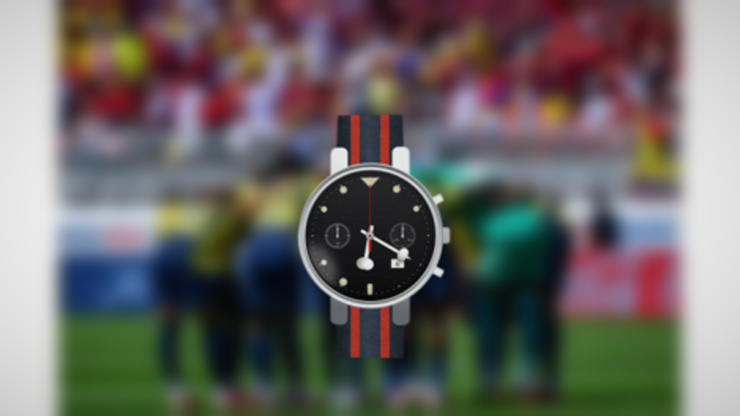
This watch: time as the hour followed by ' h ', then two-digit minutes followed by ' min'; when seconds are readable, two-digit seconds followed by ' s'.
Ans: 6 h 20 min
